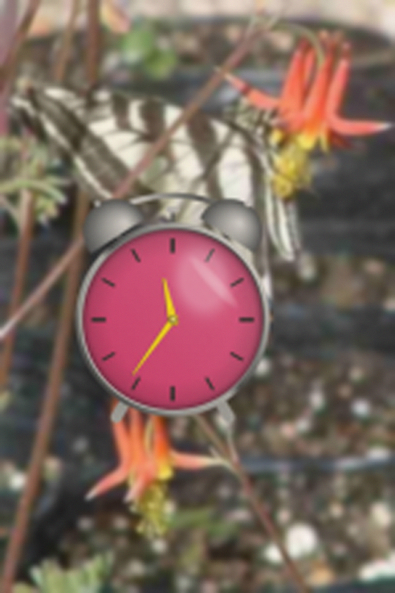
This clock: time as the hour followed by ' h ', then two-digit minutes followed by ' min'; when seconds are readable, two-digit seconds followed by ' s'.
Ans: 11 h 36 min
